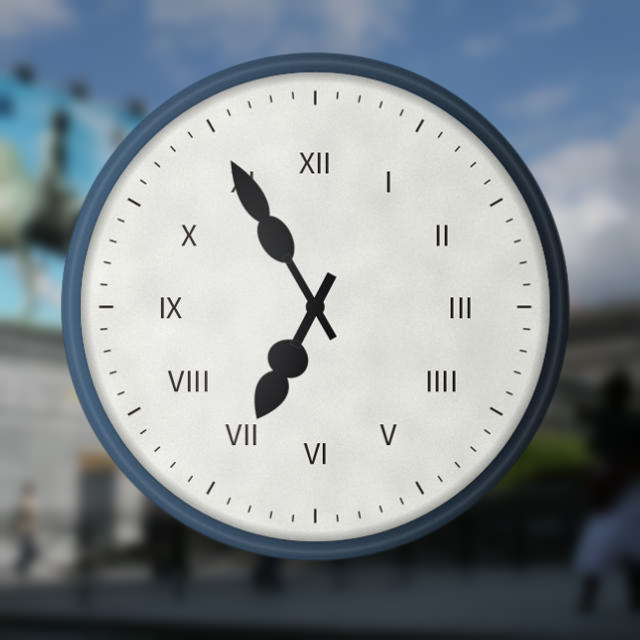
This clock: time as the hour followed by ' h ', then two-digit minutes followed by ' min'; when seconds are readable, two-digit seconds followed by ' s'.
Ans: 6 h 55 min
